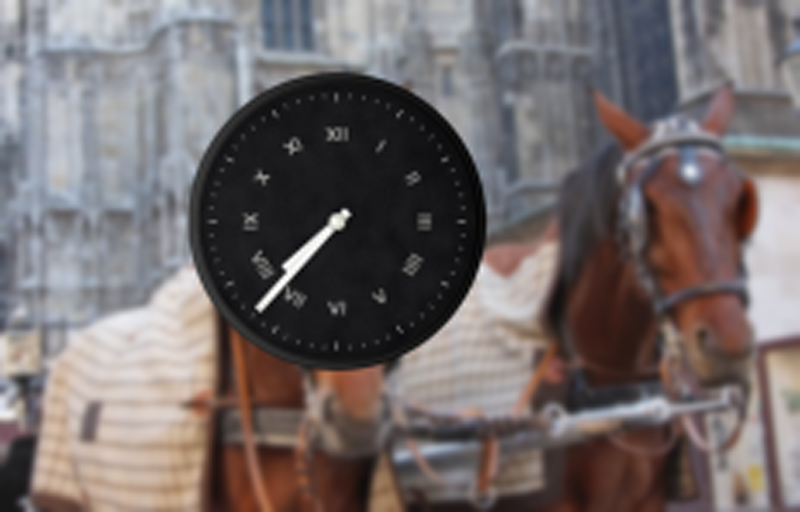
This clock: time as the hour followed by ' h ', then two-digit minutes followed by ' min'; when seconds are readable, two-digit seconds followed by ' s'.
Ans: 7 h 37 min
